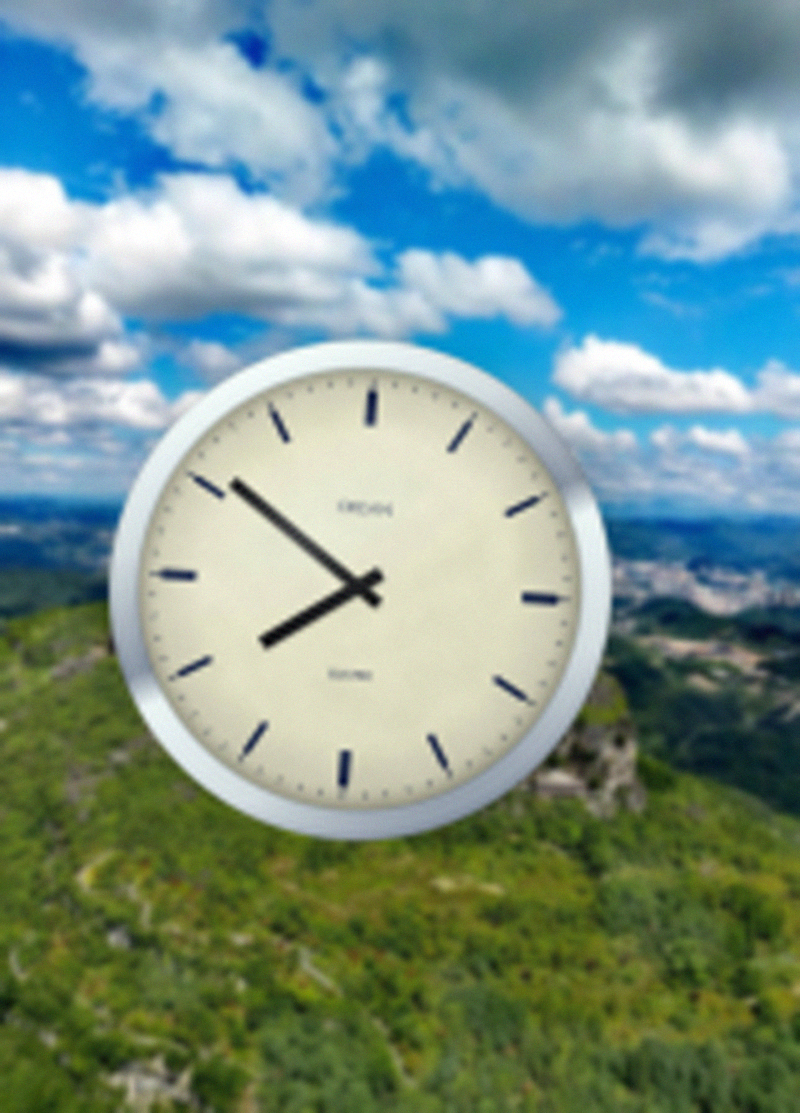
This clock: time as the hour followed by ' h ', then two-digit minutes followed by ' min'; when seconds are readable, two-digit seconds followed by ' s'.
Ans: 7 h 51 min
